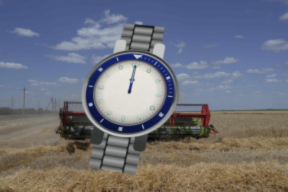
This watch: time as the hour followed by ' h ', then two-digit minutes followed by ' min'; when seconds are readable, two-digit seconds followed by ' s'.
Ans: 12 h 00 min
